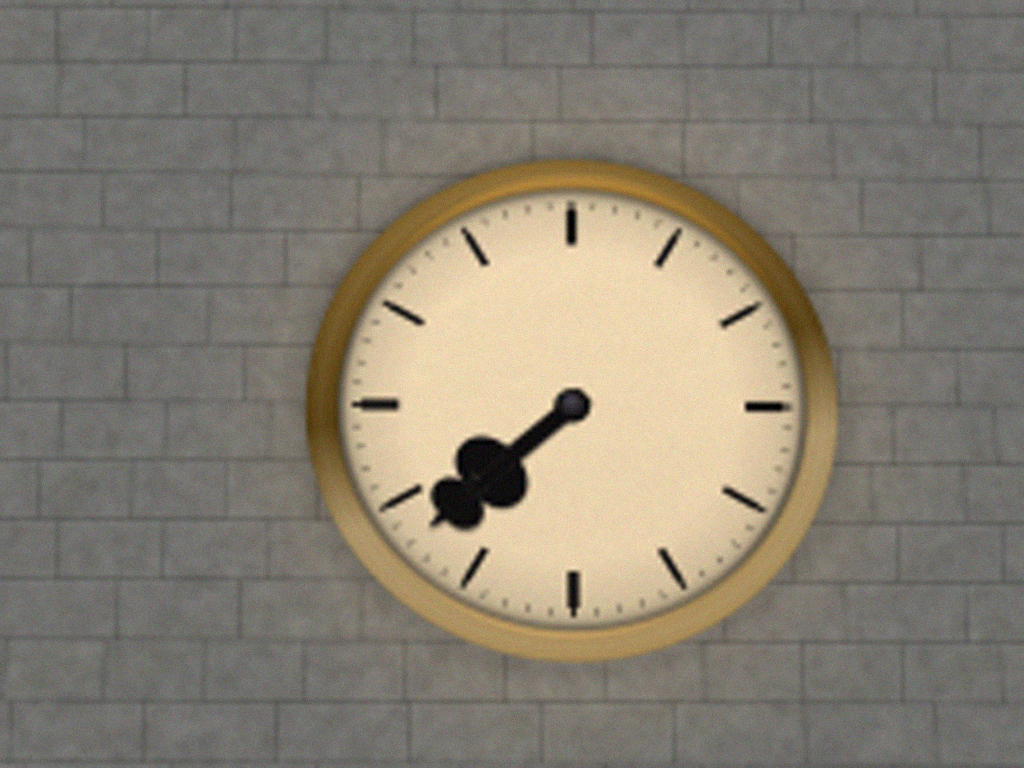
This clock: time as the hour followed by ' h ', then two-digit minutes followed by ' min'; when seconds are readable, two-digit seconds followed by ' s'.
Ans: 7 h 38 min
